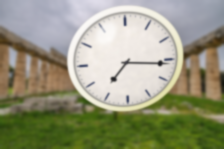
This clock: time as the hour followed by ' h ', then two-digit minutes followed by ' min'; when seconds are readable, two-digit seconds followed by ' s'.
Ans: 7 h 16 min
